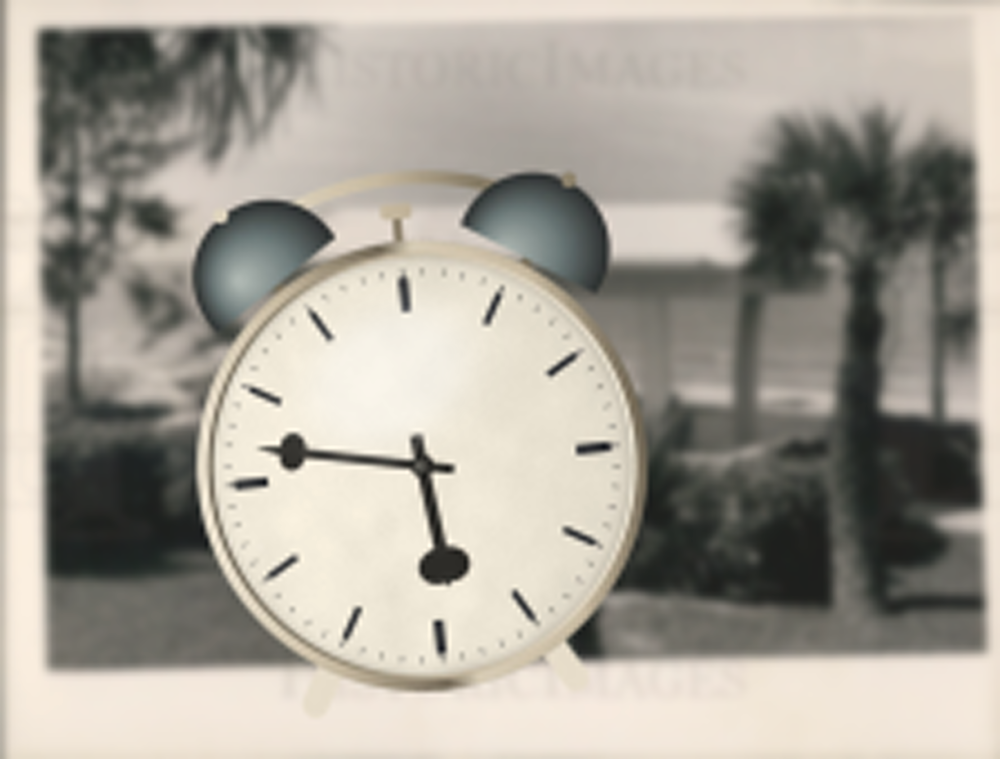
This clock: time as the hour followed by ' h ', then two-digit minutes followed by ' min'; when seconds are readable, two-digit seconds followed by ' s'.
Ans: 5 h 47 min
